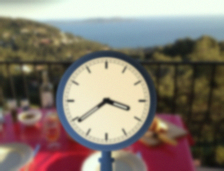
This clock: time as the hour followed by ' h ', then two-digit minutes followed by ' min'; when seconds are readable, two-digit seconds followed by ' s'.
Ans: 3 h 39 min
